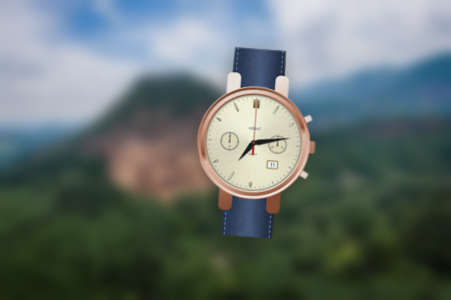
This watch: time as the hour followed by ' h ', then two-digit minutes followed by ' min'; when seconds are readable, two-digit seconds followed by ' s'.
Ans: 7 h 13 min
